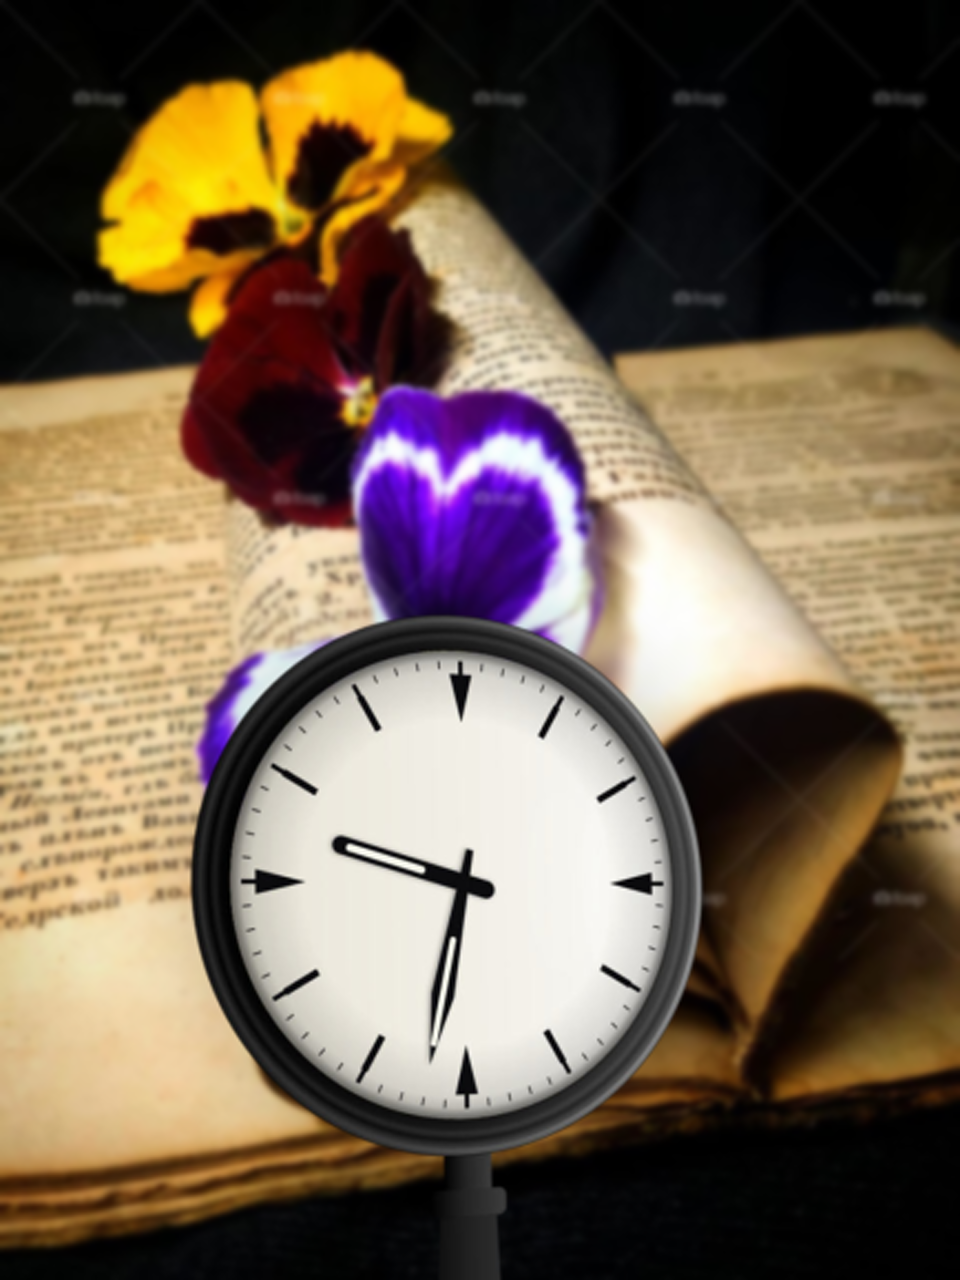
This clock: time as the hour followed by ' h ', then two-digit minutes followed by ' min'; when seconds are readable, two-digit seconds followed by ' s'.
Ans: 9 h 32 min
